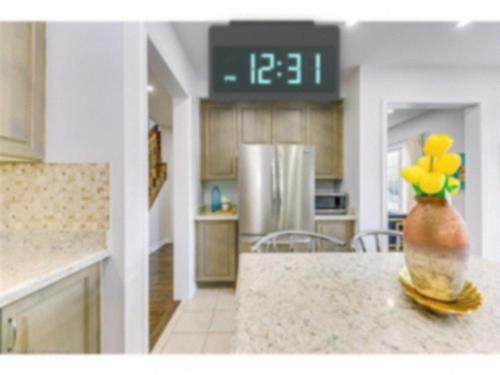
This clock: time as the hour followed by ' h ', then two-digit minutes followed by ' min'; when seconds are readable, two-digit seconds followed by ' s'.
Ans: 12 h 31 min
